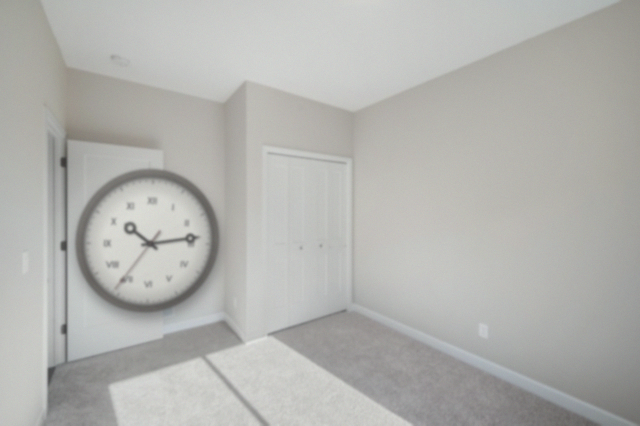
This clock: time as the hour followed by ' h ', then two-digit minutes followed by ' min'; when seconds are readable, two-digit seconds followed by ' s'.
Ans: 10 h 13 min 36 s
